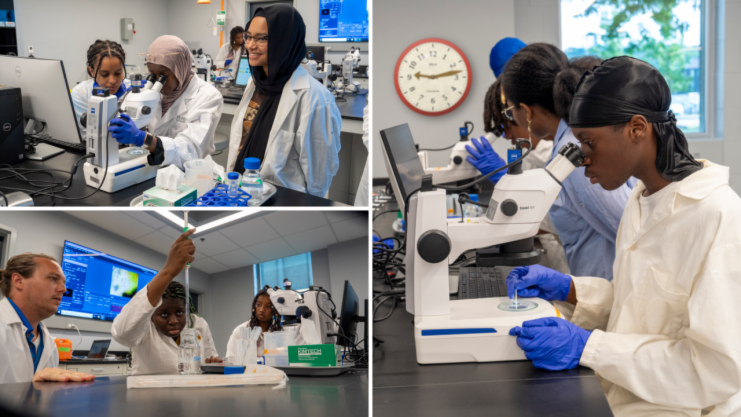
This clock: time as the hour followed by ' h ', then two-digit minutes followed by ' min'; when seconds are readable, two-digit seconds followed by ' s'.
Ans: 9 h 13 min
